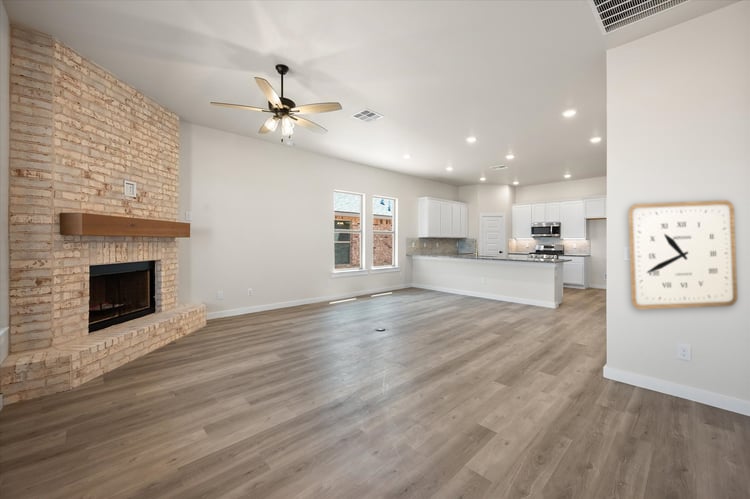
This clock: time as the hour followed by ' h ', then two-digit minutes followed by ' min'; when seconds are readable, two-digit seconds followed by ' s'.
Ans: 10 h 41 min
